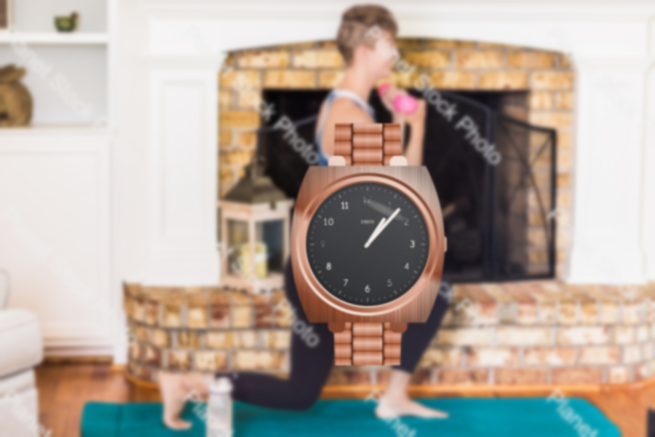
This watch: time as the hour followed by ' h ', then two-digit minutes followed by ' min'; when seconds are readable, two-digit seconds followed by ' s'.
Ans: 1 h 07 min
